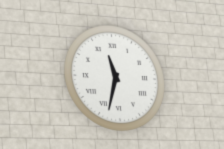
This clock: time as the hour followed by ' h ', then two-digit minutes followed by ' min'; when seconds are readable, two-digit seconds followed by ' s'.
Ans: 11 h 33 min
